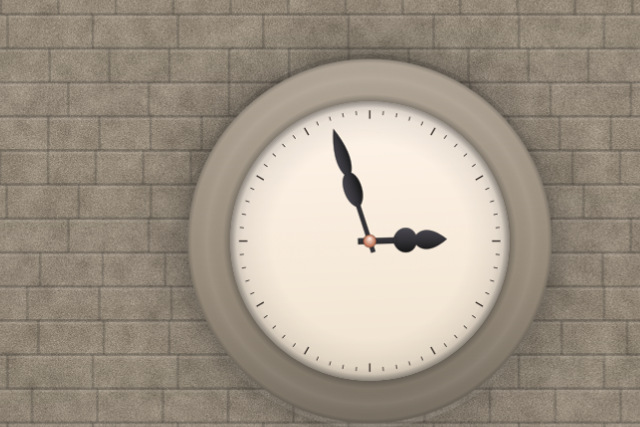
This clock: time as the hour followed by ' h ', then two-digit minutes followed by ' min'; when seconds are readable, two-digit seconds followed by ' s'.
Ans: 2 h 57 min
